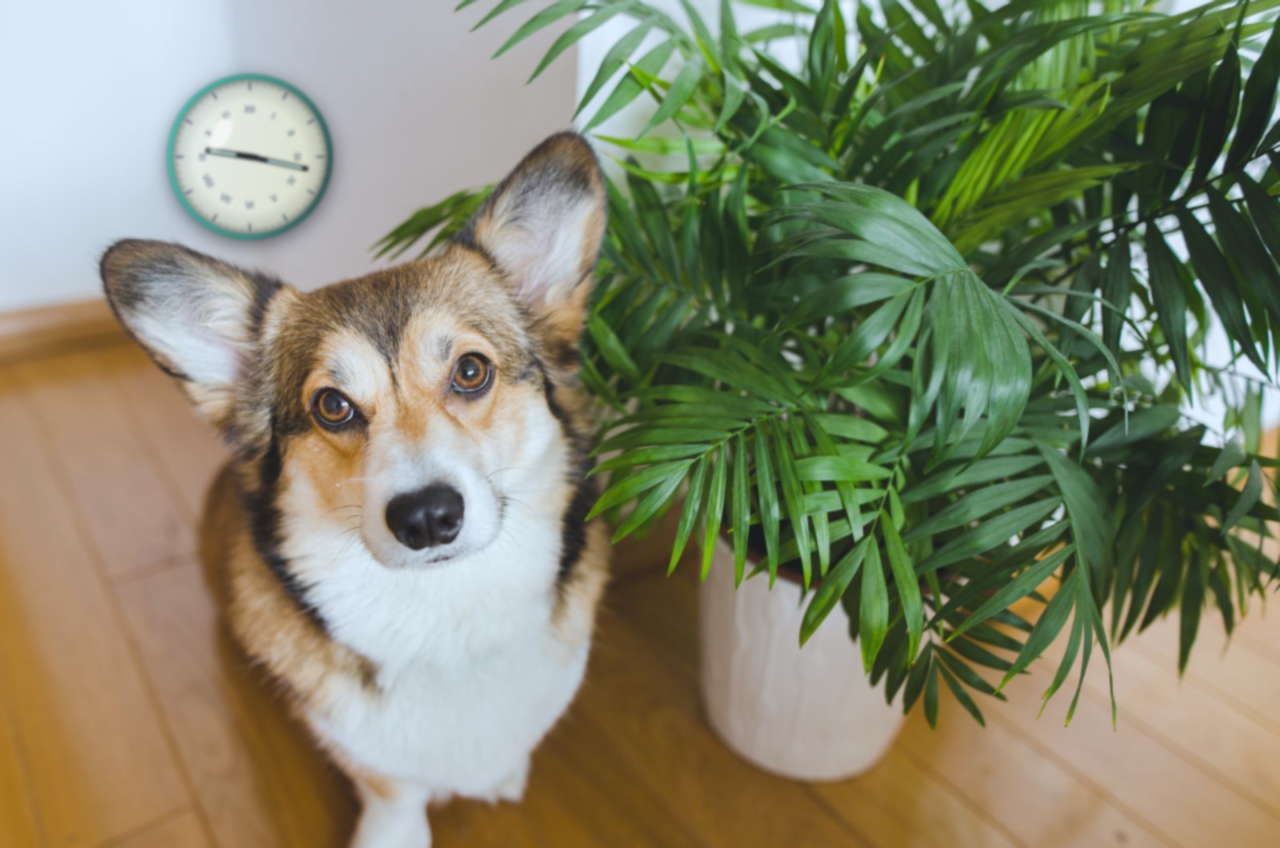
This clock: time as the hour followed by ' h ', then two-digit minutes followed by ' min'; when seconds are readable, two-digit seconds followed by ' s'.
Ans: 9 h 17 min
